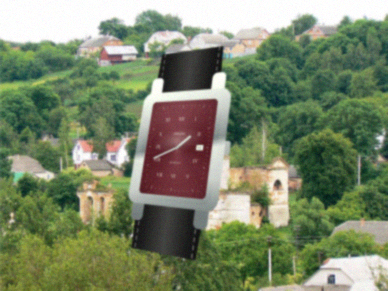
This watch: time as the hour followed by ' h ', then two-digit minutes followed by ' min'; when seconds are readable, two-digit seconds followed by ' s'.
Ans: 1 h 41 min
